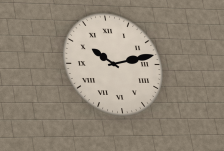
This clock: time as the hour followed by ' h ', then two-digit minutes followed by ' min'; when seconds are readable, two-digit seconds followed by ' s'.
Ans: 10 h 13 min
